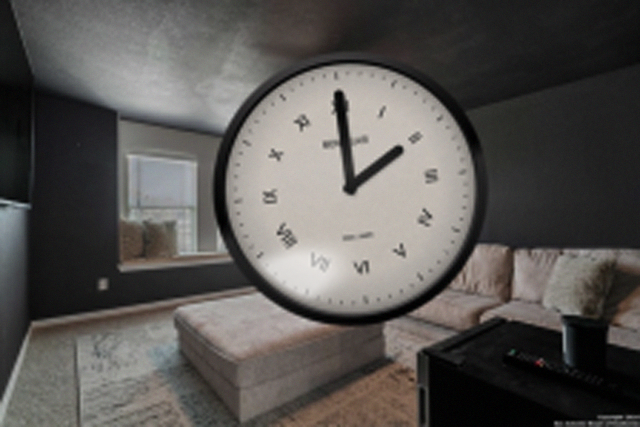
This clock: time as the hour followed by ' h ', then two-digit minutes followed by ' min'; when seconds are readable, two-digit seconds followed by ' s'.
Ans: 2 h 00 min
